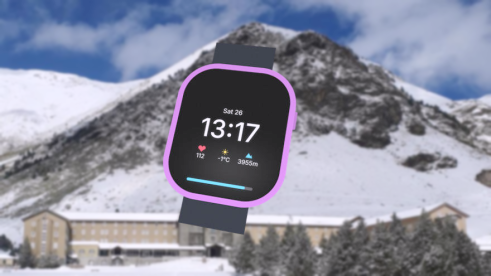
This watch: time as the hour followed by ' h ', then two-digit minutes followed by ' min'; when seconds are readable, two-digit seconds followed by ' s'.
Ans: 13 h 17 min
